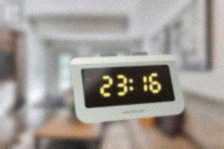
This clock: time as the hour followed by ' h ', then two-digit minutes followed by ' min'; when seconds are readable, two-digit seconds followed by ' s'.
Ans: 23 h 16 min
